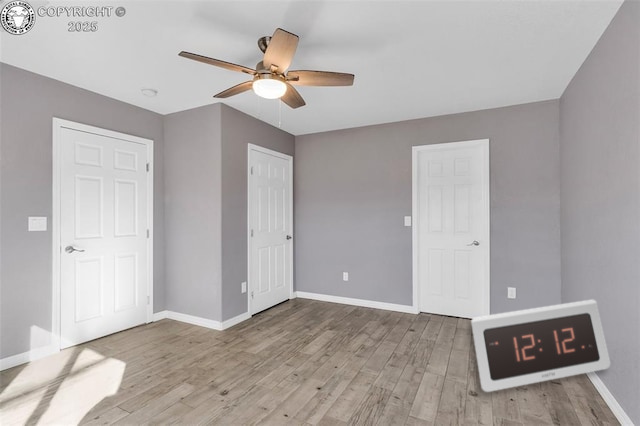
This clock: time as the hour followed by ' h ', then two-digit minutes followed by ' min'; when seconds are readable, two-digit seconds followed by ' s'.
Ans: 12 h 12 min
